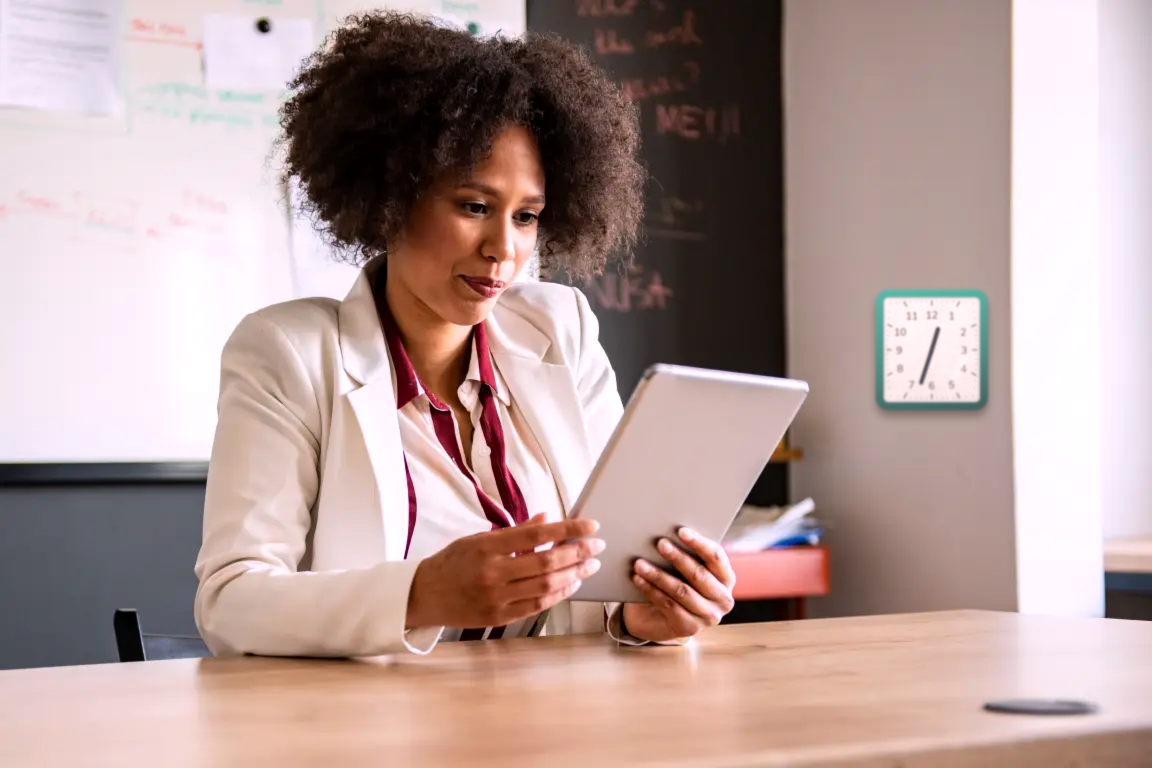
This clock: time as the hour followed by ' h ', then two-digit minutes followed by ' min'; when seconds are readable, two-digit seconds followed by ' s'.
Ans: 12 h 33 min
